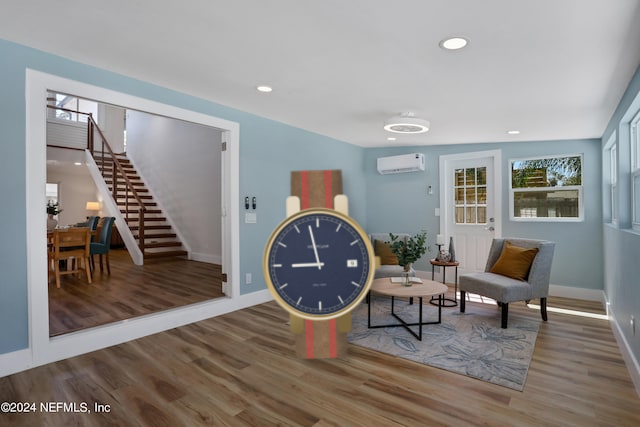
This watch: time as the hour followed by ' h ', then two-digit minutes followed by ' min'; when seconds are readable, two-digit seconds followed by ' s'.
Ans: 8 h 58 min
